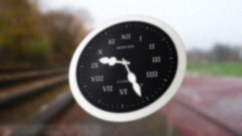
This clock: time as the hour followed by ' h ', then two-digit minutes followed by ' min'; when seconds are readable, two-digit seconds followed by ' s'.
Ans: 9 h 26 min
